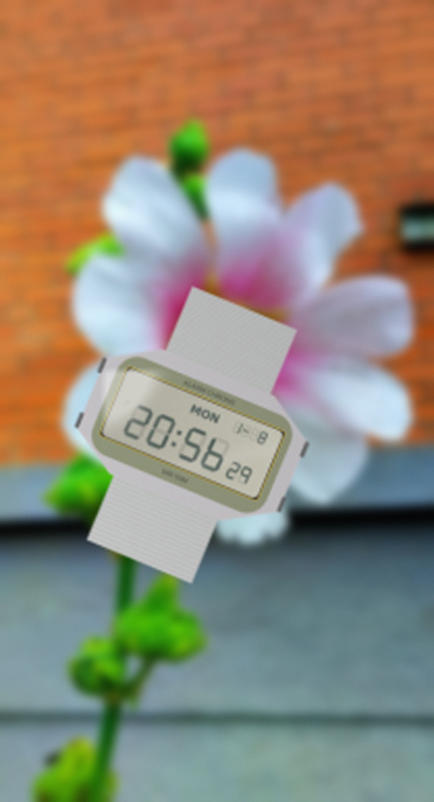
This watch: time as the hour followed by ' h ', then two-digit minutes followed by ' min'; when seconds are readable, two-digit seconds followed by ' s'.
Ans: 20 h 56 min 29 s
